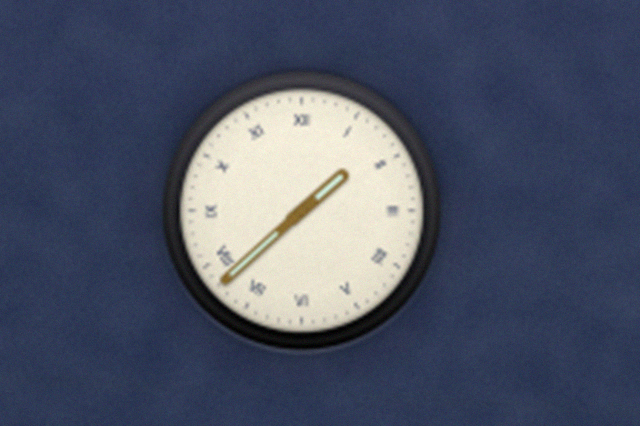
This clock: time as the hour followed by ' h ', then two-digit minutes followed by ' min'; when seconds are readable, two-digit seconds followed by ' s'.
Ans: 1 h 38 min
